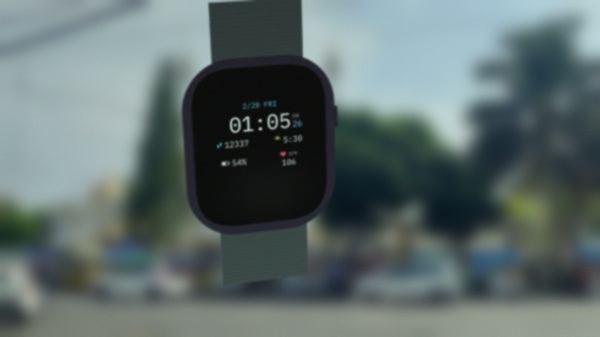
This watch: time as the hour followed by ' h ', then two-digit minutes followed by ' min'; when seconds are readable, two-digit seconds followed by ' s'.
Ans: 1 h 05 min
